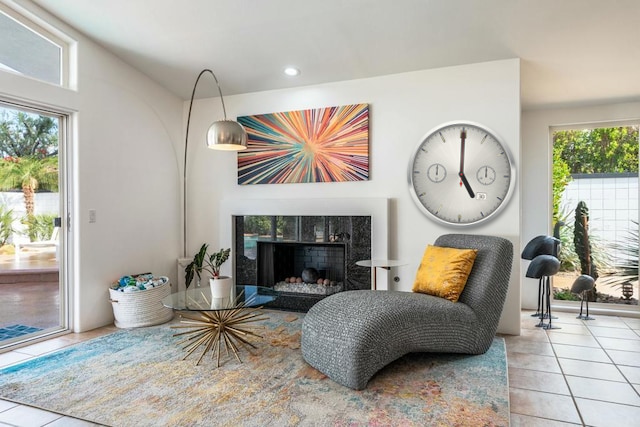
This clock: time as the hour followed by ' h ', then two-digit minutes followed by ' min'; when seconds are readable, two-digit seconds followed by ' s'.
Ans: 5 h 00 min
